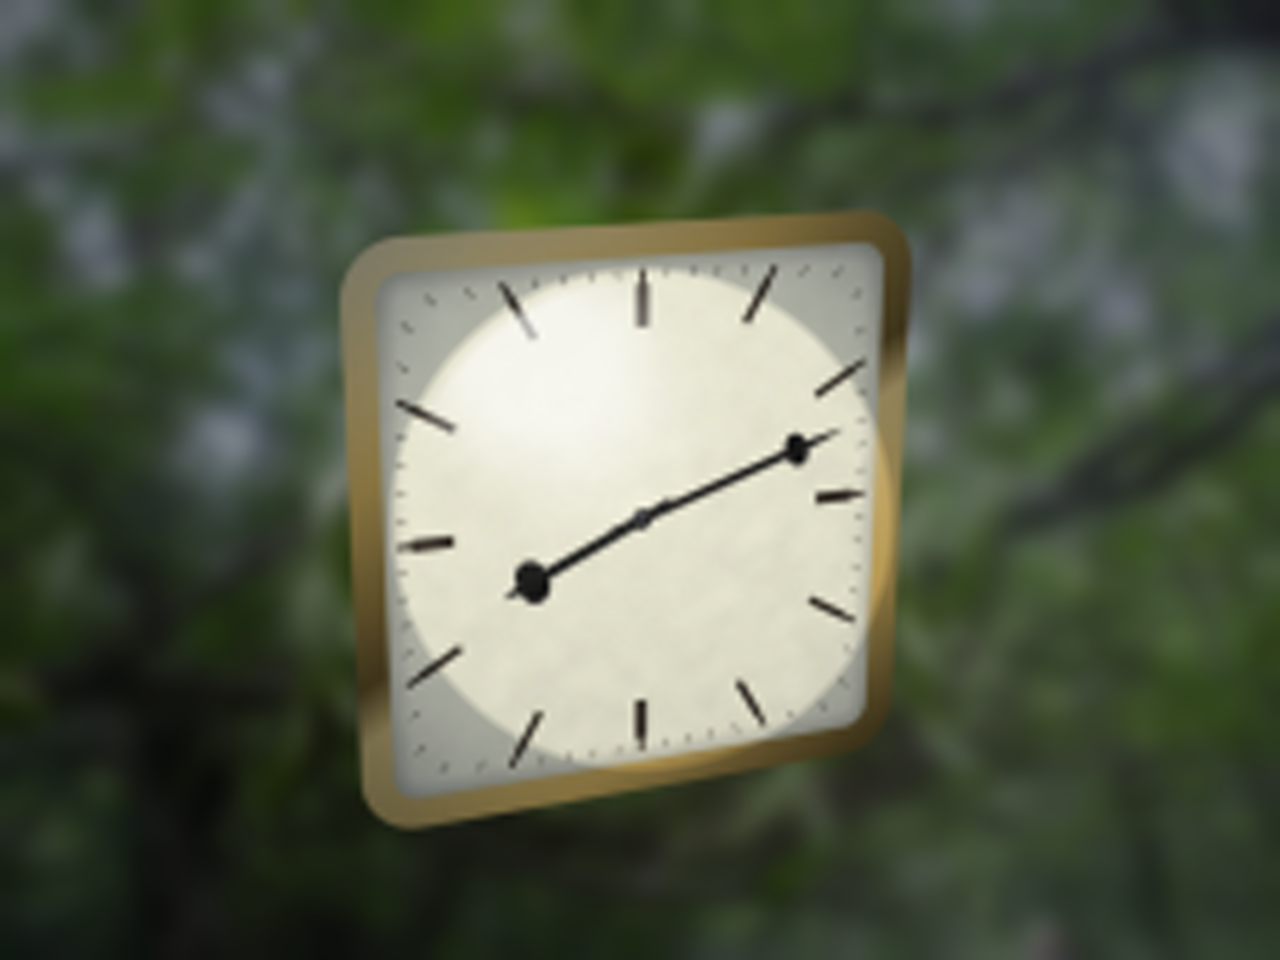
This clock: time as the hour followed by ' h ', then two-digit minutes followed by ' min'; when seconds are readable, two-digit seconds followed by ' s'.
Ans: 8 h 12 min
